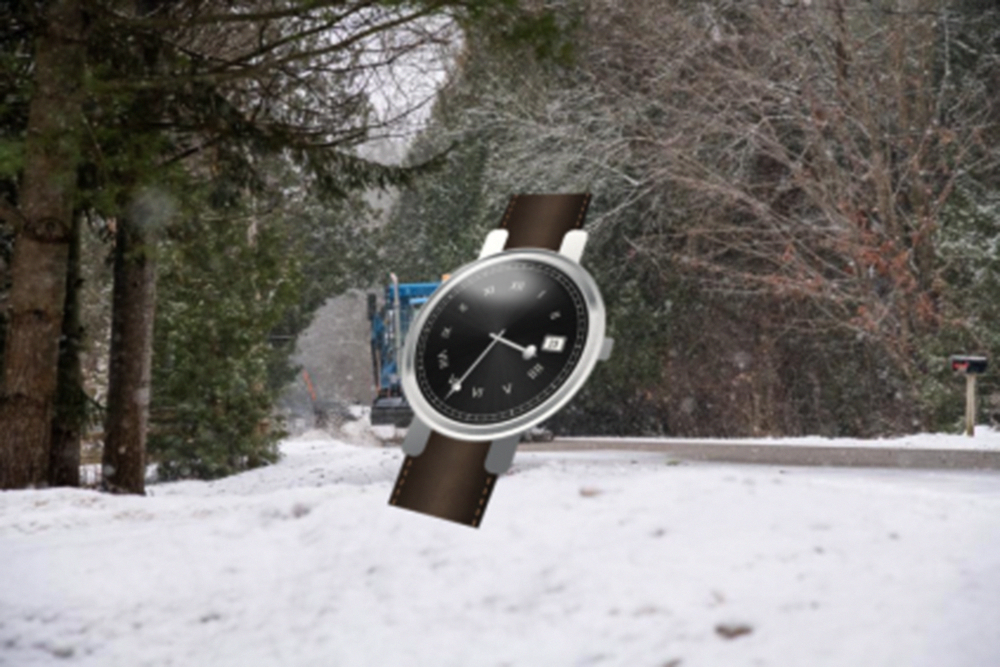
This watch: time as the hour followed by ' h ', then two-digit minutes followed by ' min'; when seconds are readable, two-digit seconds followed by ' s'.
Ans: 3 h 34 min
